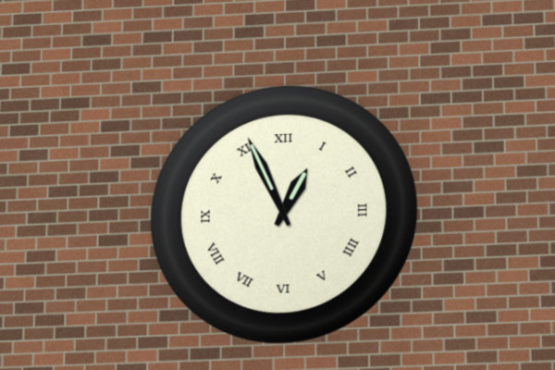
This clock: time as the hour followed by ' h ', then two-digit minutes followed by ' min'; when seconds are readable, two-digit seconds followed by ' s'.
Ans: 12 h 56 min
